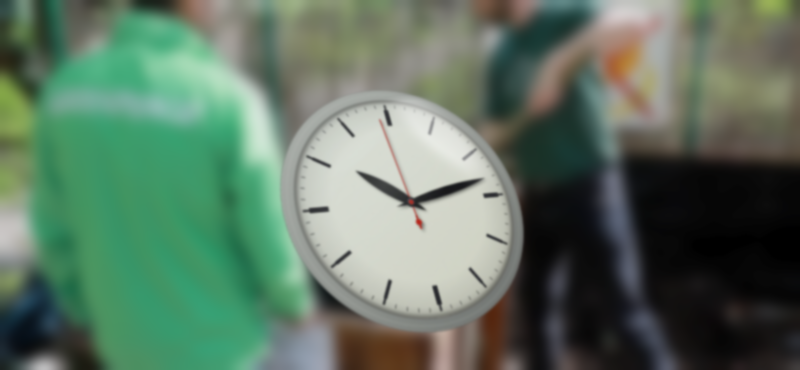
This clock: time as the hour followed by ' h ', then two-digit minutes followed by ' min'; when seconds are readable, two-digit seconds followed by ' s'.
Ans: 10 h 12 min 59 s
